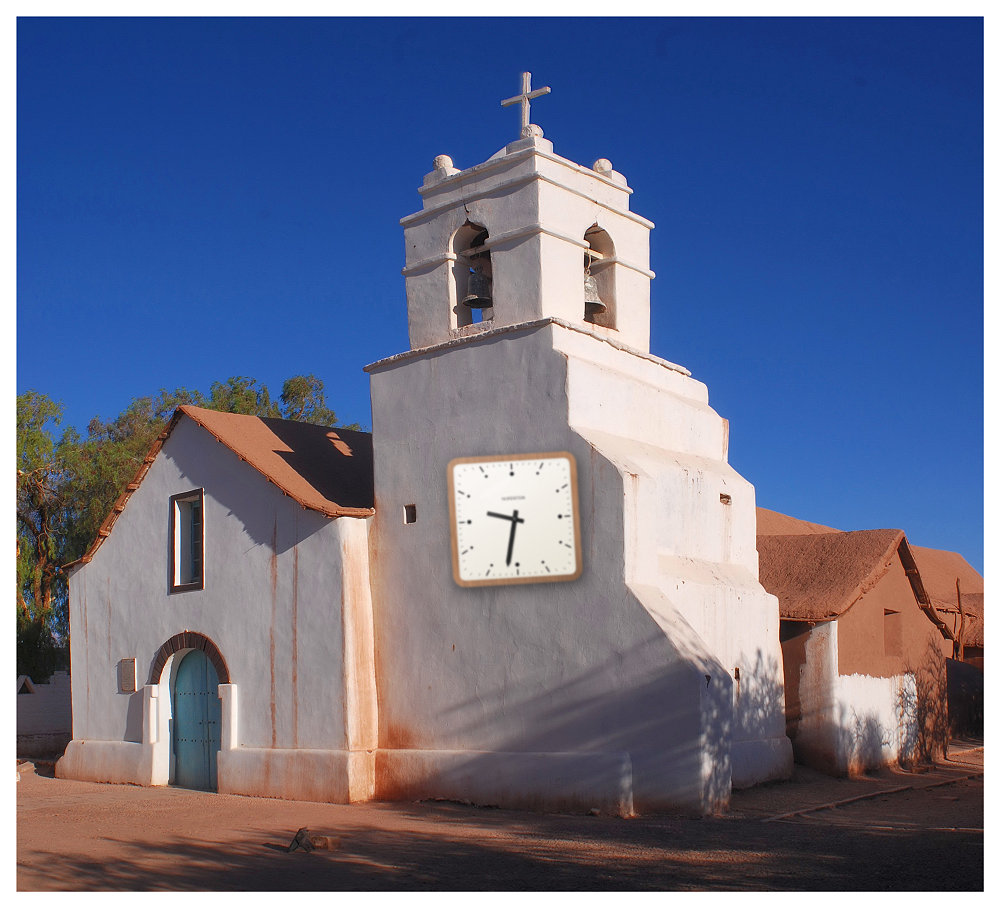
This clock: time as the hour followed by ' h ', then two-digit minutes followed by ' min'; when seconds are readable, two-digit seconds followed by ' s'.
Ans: 9 h 32 min
